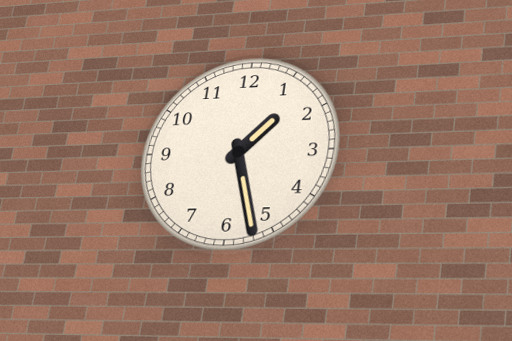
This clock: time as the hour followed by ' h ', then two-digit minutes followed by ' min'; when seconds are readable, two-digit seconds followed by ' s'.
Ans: 1 h 27 min
